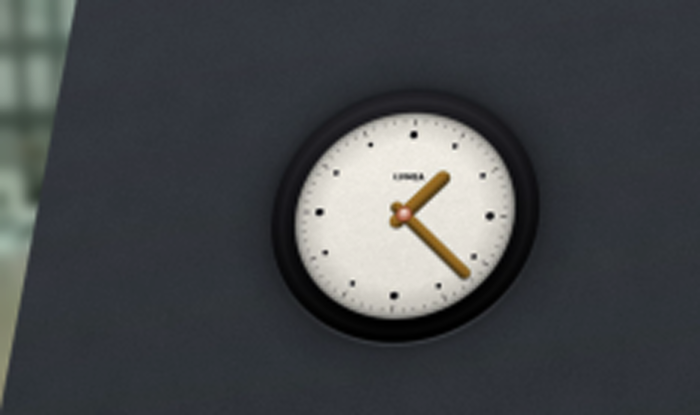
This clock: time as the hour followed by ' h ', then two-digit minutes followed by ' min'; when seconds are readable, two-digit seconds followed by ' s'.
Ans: 1 h 22 min
